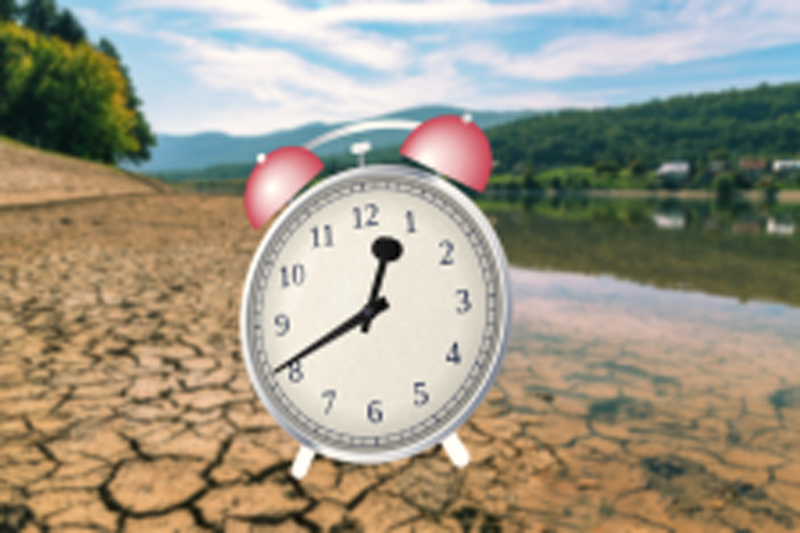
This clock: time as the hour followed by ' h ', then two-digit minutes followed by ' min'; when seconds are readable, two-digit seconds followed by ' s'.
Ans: 12 h 41 min
